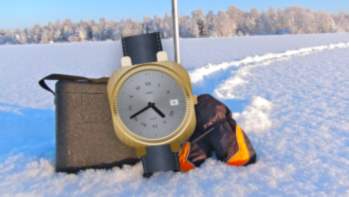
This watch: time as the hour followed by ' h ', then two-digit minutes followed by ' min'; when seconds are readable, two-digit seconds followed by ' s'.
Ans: 4 h 41 min
